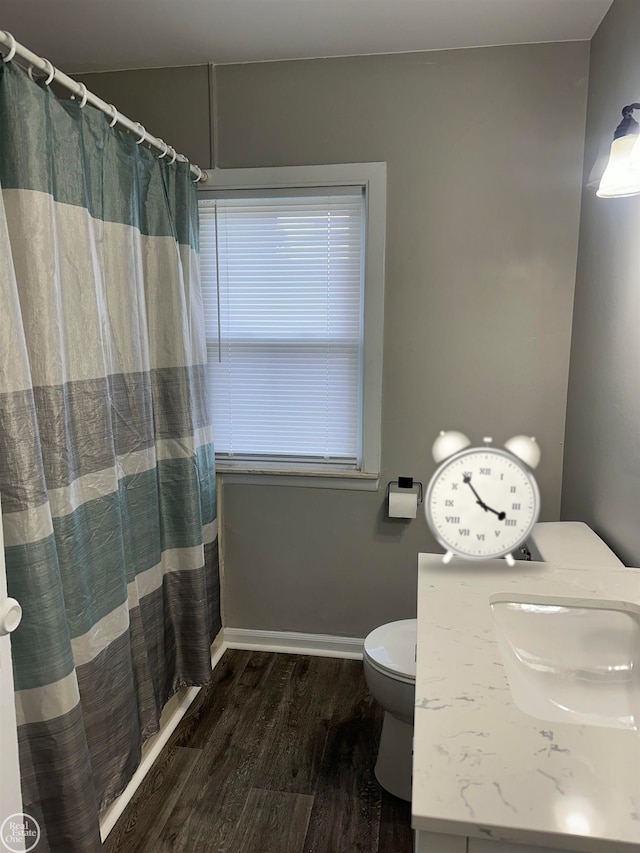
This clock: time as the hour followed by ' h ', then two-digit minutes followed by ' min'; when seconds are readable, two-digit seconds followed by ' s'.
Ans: 3 h 54 min
